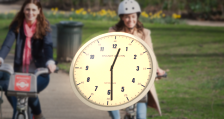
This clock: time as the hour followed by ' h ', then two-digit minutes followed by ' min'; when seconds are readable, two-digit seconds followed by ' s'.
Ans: 12 h 29 min
